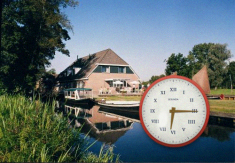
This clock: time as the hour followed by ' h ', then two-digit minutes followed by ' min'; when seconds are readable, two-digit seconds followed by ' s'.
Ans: 6 h 15 min
